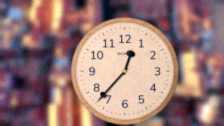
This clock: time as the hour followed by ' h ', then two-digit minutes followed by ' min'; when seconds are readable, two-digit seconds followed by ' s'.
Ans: 12 h 37 min
